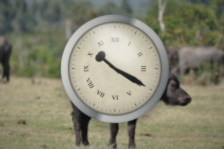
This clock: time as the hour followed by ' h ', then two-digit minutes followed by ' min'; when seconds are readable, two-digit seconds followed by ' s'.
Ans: 10 h 20 min
